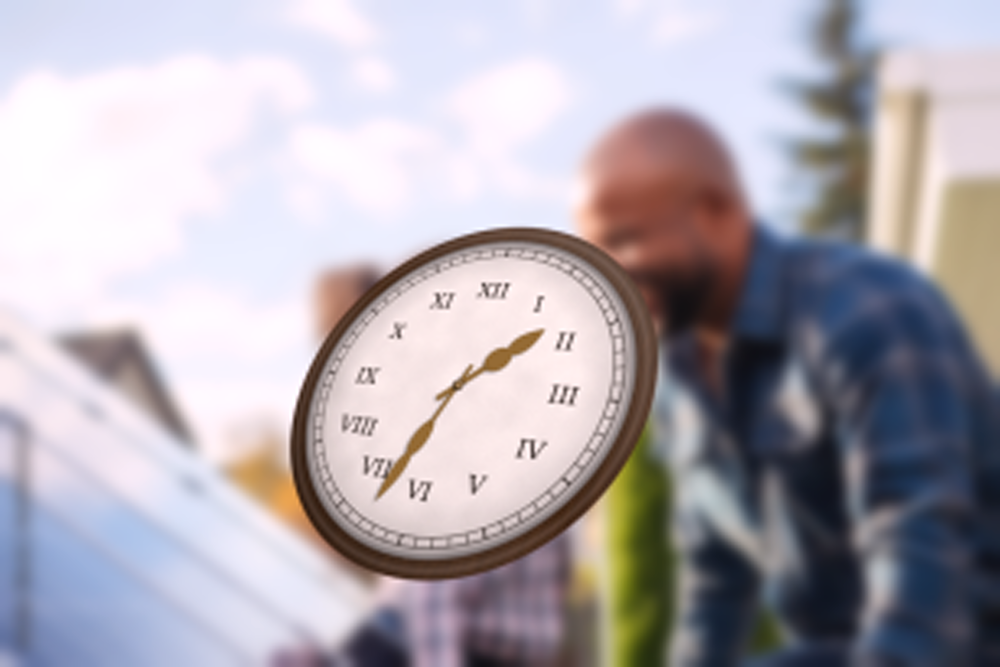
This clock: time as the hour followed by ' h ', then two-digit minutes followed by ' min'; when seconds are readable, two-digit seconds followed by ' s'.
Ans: 1 h 33 min
